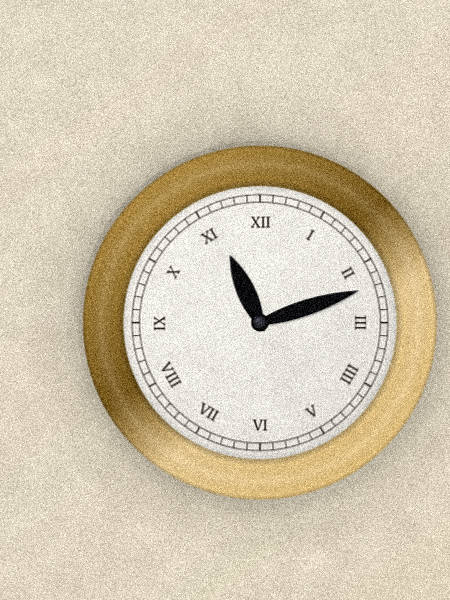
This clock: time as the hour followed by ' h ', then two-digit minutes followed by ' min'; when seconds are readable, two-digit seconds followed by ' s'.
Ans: 11 h 12 min
